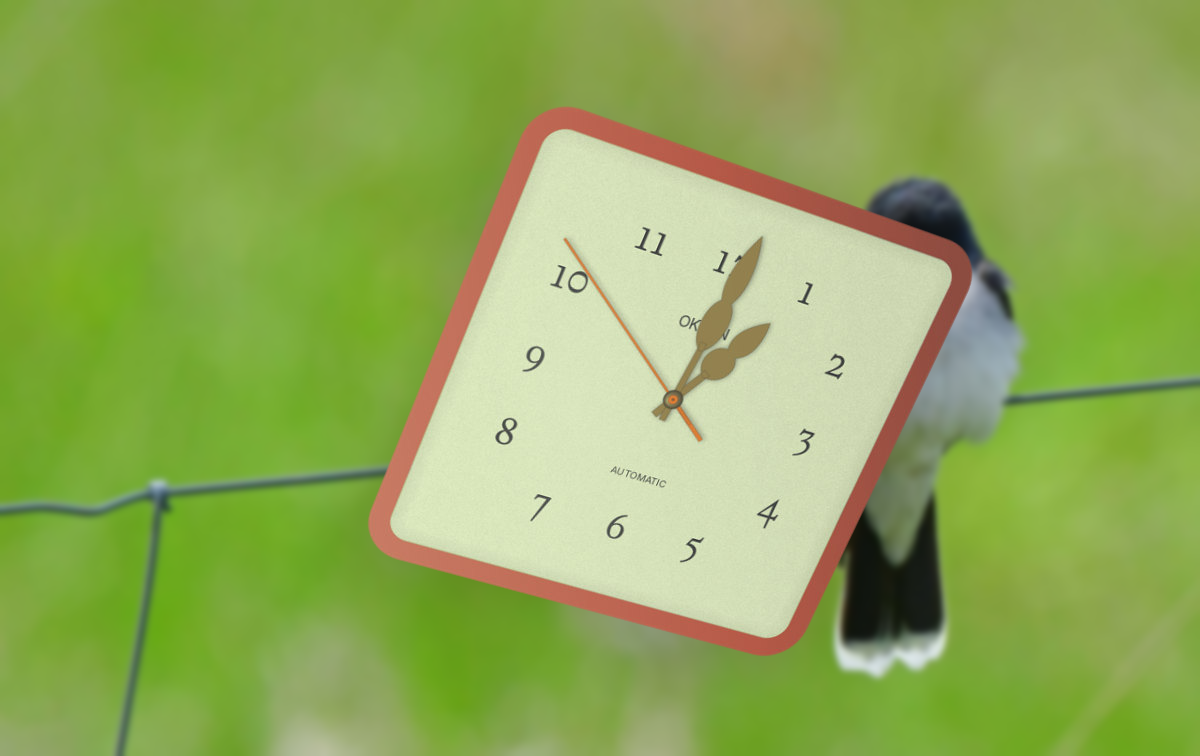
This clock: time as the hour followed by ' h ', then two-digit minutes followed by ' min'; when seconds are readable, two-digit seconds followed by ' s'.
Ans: 1 h 00 min 51 s
